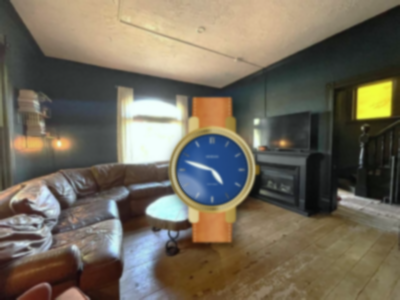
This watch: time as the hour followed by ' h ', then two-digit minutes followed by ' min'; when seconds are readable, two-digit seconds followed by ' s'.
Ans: 4 h 48 min
